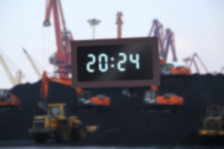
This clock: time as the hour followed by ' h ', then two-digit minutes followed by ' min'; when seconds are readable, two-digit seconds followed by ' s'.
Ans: 20 h 24 min
